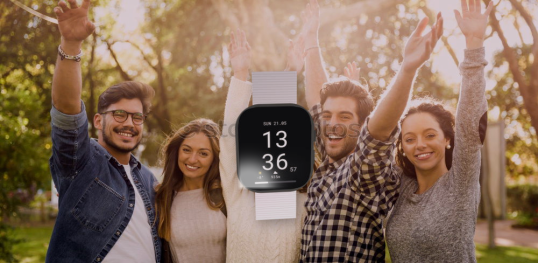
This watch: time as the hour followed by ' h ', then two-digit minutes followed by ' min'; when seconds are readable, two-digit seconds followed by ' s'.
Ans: 13 h 36 min
